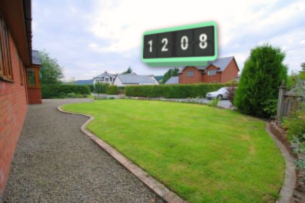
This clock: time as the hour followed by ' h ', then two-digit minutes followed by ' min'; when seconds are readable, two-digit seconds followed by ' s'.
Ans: 12 h 08 min
